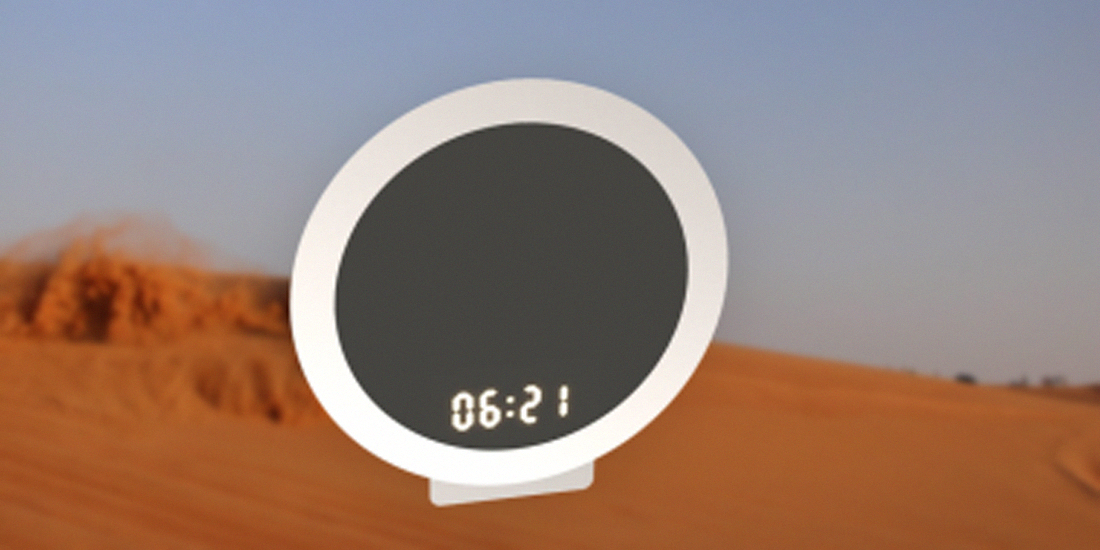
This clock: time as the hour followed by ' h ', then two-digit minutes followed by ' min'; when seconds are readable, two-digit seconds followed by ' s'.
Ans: 6 h 21 min
